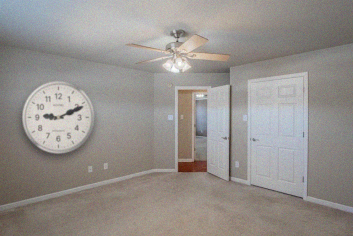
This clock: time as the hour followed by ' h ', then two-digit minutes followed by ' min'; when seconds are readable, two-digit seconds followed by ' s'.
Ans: 9 h 11 min
